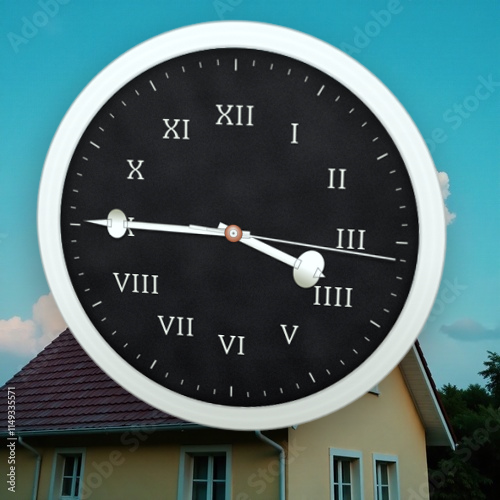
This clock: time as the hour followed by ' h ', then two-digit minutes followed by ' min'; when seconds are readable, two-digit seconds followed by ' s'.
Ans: 3 h 45 min 16 s
